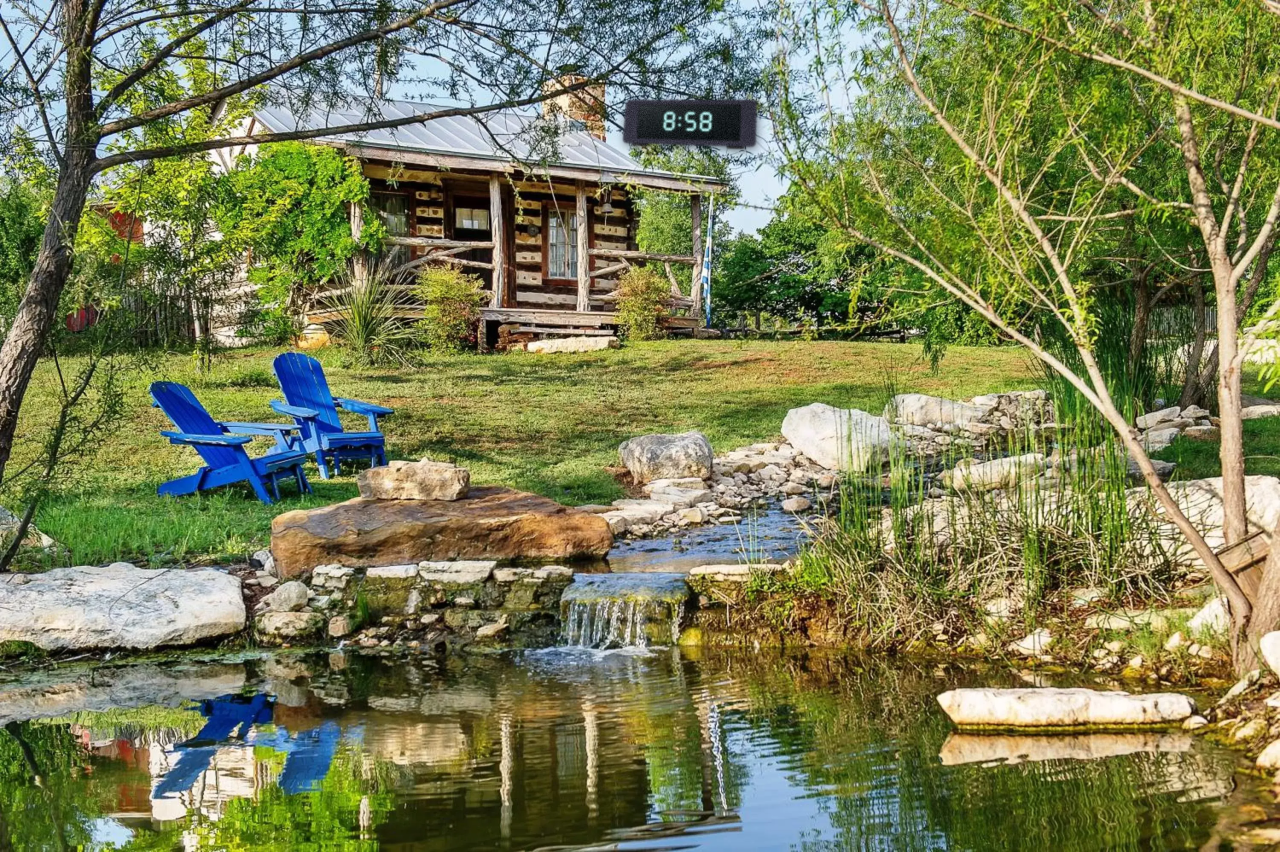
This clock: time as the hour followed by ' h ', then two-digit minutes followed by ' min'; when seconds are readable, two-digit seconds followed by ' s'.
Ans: 8 h 58 min
